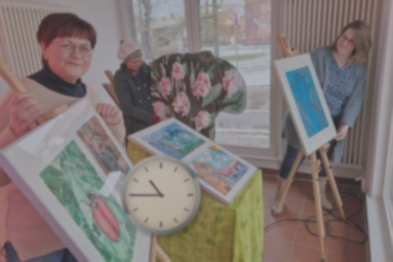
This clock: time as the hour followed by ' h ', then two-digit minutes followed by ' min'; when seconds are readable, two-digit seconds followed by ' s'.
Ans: 10 h 45 min
